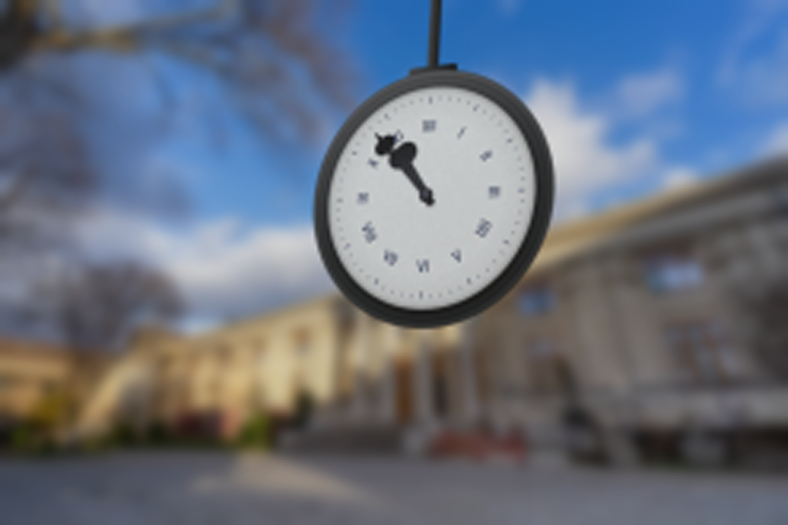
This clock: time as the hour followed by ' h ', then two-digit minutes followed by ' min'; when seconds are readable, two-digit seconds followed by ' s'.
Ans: 10 h 53 min
